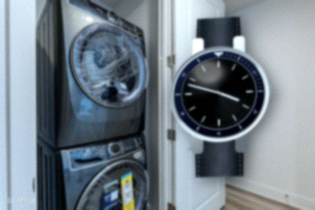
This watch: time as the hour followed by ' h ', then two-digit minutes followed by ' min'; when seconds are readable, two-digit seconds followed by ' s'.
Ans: 3 h 48 min
